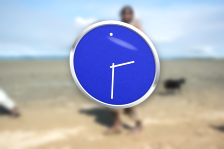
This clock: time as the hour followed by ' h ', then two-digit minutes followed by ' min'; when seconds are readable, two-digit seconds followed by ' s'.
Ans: 2 h 31 min
